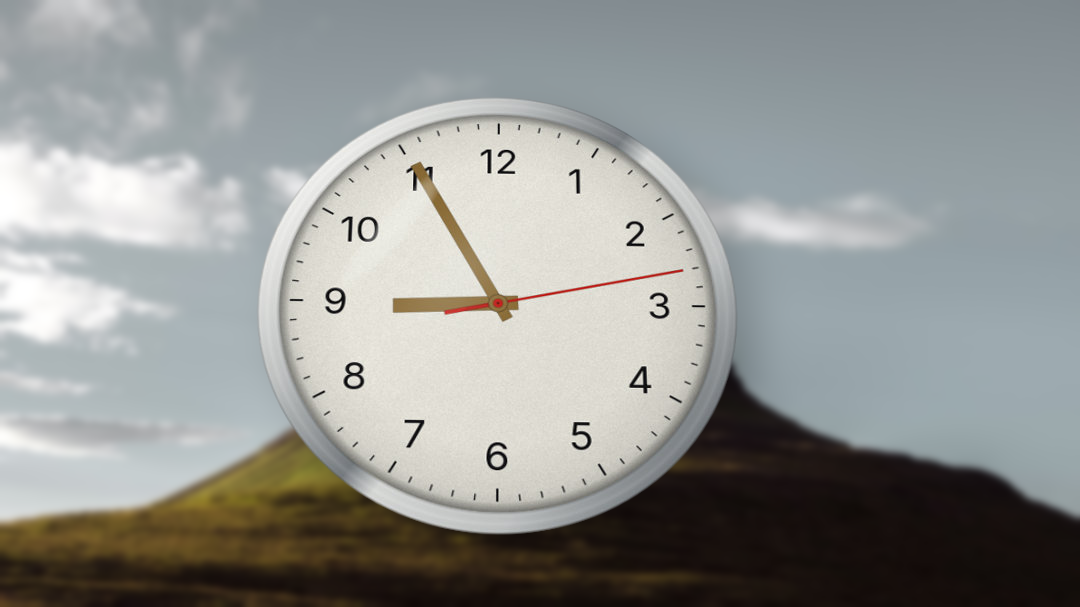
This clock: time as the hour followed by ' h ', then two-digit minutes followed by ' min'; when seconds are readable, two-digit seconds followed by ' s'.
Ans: 8 h 55 min 13 s
